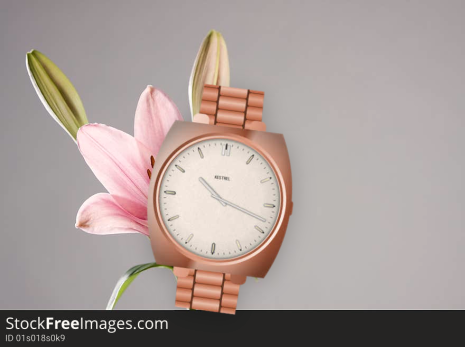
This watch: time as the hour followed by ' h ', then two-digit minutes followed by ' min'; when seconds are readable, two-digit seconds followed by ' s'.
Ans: 10 h 18 min
